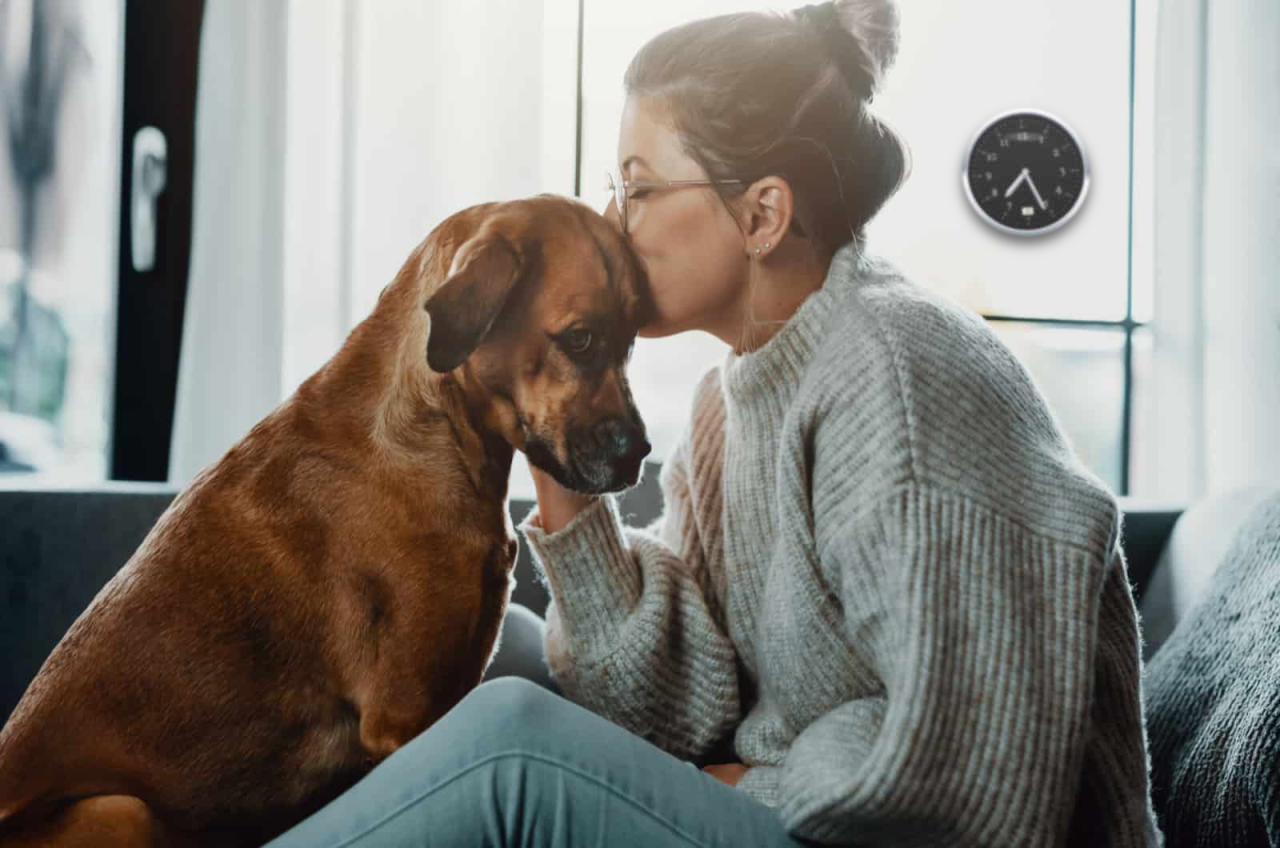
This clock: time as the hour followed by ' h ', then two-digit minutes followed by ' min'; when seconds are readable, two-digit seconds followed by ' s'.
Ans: 7 h 26 min
